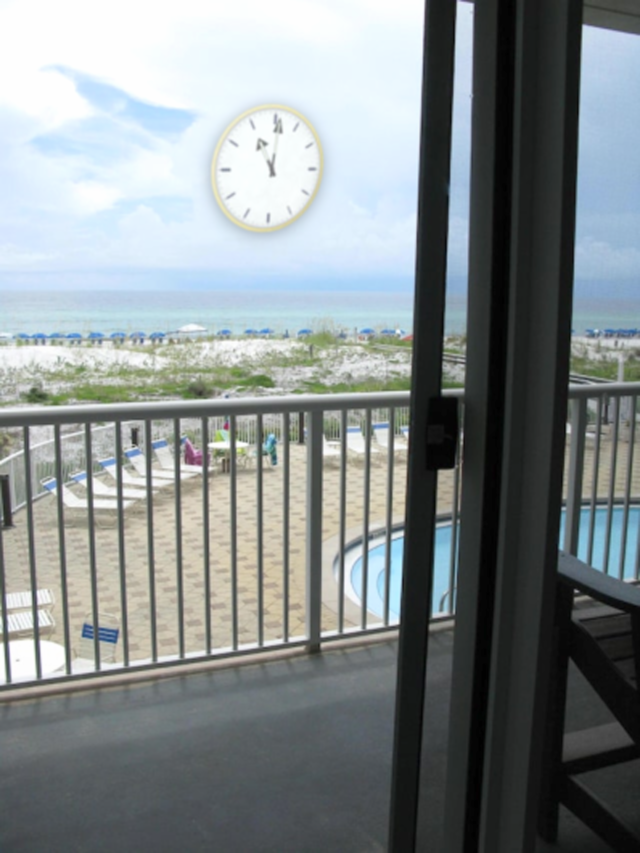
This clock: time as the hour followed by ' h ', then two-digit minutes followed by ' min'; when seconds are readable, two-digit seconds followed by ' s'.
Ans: 11 h 01 min
